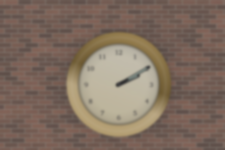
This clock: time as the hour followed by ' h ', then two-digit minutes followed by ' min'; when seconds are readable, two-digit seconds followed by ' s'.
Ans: 2 h 10 min
